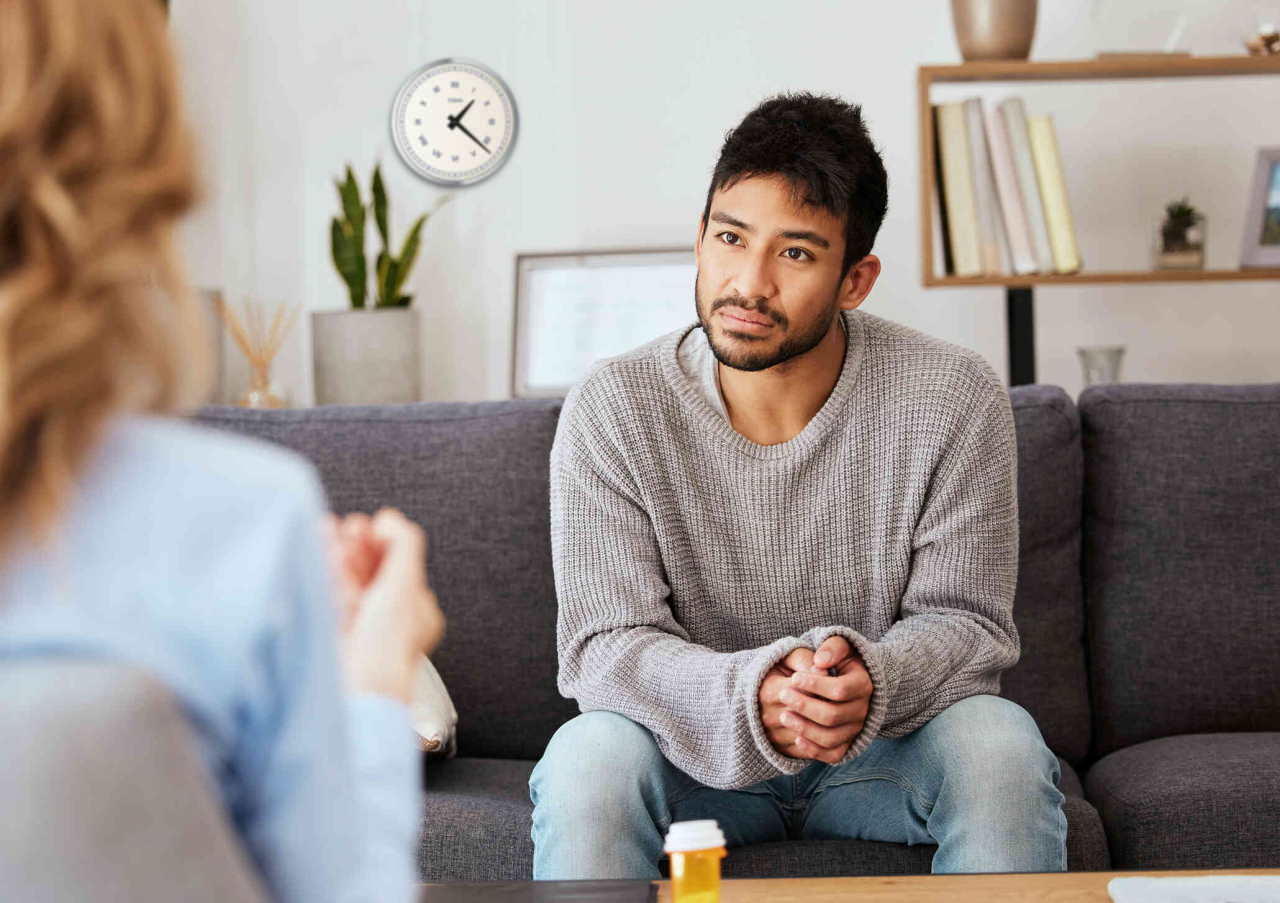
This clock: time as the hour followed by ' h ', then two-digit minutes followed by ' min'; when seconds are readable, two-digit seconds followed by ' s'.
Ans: 1 h 22 min
